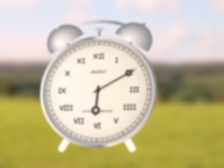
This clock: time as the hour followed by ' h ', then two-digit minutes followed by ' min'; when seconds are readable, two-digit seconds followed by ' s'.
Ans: 6 h 10 min
